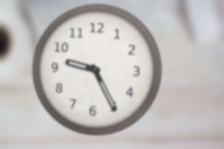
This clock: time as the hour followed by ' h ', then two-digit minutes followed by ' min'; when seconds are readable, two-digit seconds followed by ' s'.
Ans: 9 h 25 min
